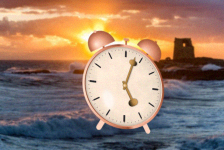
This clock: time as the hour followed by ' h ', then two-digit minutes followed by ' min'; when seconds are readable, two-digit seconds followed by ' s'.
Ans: 5 h 03 min
